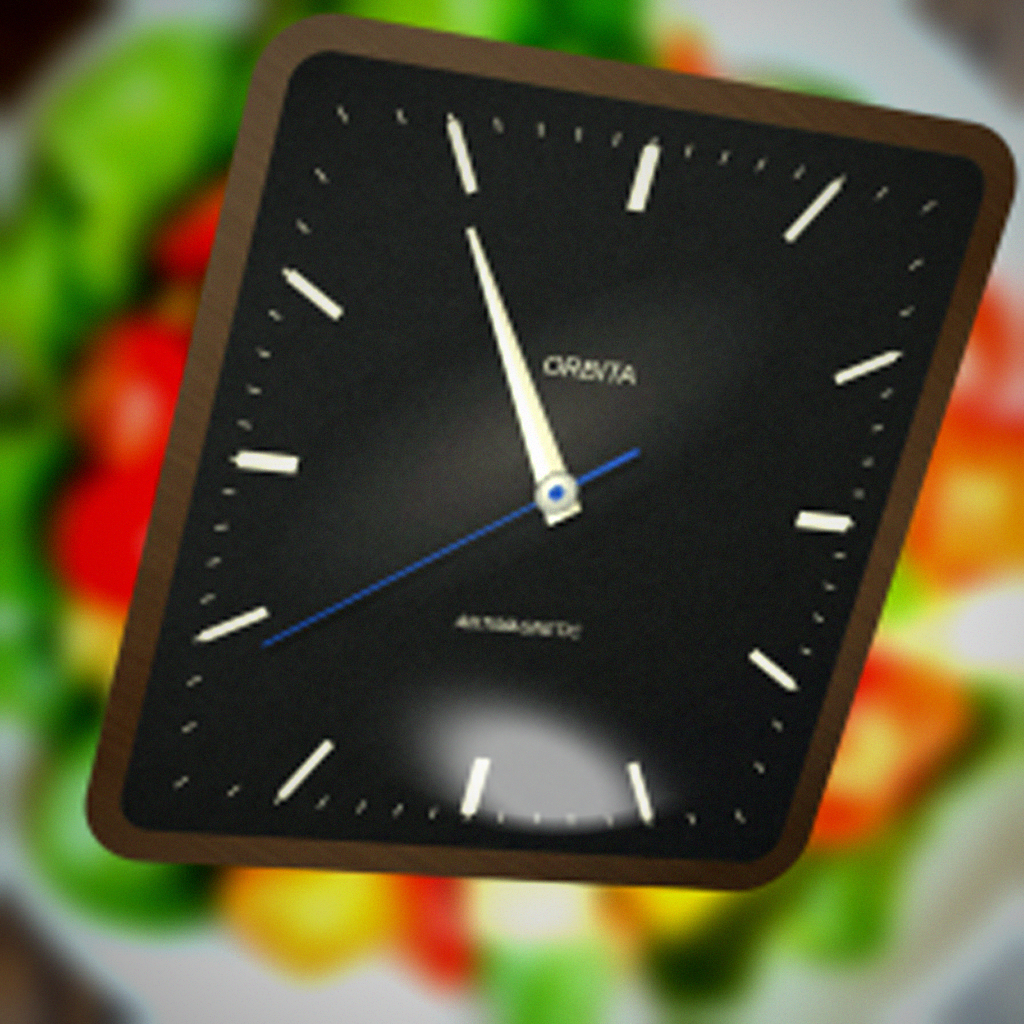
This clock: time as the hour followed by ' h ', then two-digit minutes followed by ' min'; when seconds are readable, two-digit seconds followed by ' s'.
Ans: 10 h 54 min 39 s
